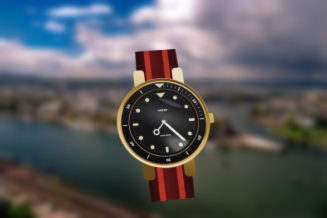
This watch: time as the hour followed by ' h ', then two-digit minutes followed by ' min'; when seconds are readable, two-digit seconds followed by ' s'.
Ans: 7 h 23 min
